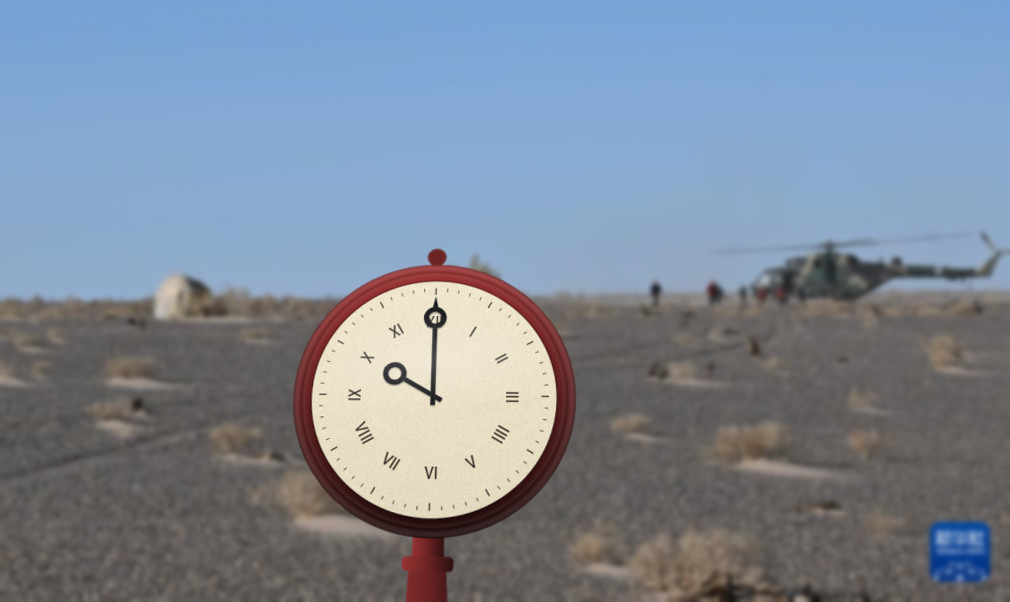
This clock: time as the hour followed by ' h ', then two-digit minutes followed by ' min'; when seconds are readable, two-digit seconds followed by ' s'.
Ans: 10 h 00 min
